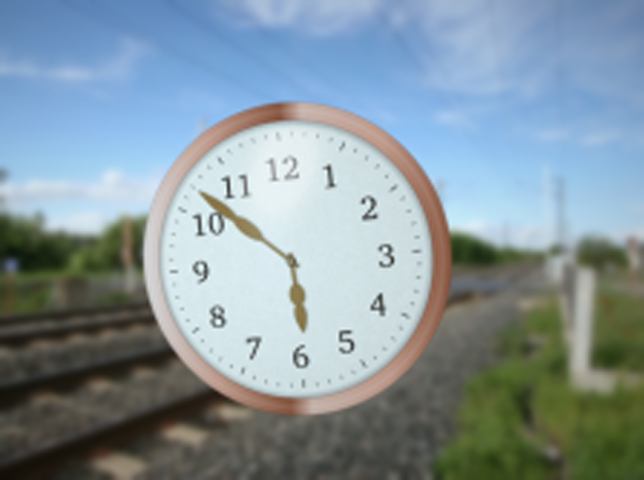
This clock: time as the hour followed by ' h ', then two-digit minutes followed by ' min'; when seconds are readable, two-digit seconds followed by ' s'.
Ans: 5 h 52 min
